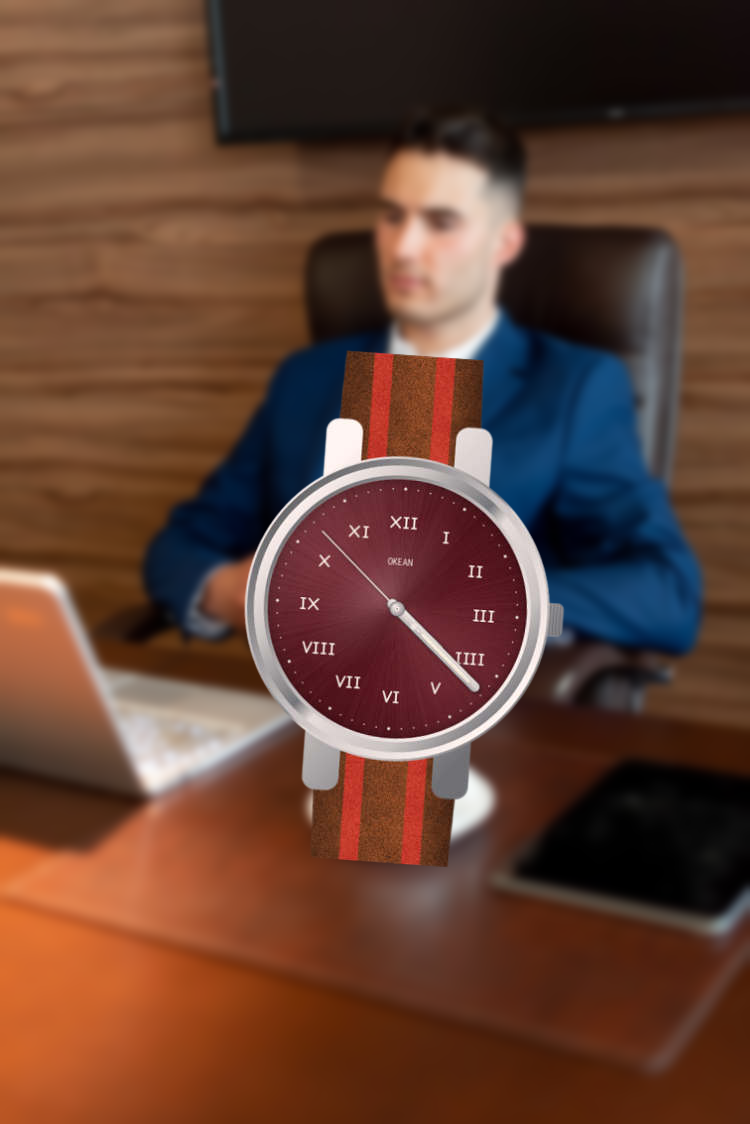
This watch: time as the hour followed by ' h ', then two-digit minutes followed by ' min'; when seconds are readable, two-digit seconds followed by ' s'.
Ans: 4 h 21 min 52 s
